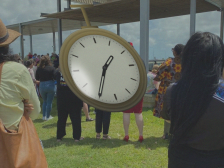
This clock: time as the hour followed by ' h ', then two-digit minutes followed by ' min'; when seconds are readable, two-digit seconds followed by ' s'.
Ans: 1 h 35 min
